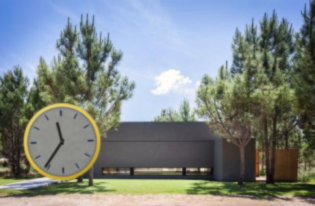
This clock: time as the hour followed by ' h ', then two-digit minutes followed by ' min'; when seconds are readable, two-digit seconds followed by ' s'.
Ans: 11 h 36 min
